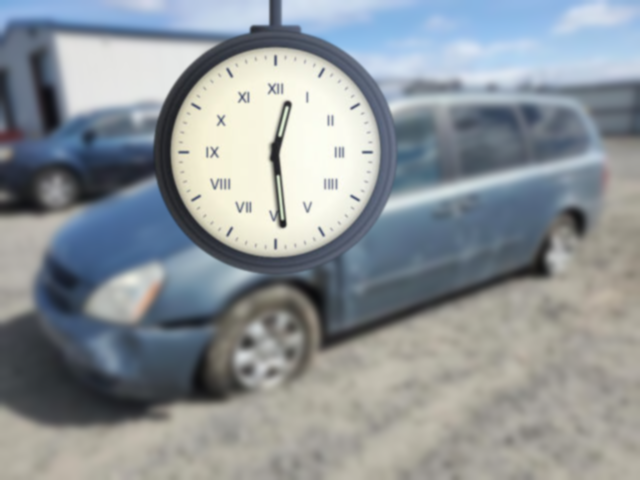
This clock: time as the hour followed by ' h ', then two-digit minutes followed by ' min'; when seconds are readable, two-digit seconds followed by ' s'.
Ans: 12 h 29 min
